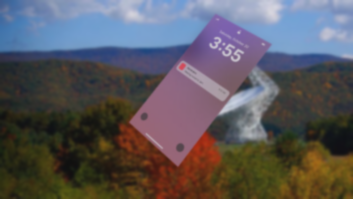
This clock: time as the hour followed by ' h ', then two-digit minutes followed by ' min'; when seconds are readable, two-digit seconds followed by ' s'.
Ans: 3 h 55 min
